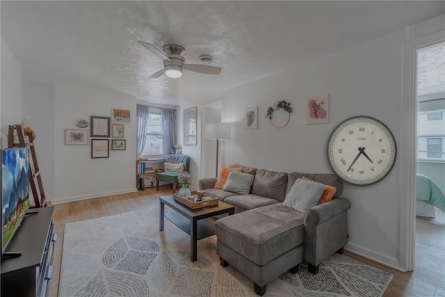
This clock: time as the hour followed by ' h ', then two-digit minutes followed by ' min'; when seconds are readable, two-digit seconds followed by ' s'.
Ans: 4 h 36 min
